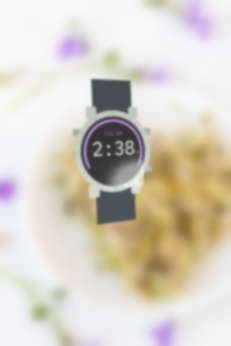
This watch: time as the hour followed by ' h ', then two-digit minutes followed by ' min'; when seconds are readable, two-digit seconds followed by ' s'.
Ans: 2 h 38 min
